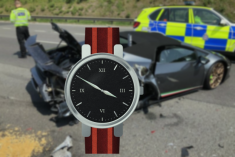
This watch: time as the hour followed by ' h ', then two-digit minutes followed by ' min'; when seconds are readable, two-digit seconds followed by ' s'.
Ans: 3 h 50 min
